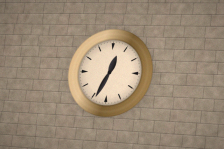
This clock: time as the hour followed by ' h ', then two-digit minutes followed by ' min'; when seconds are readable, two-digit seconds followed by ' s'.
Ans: 12 h 34 min
